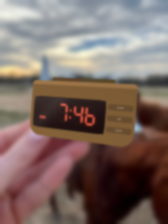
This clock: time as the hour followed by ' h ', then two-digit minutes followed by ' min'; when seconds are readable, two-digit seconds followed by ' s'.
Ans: 7 h 46 min
